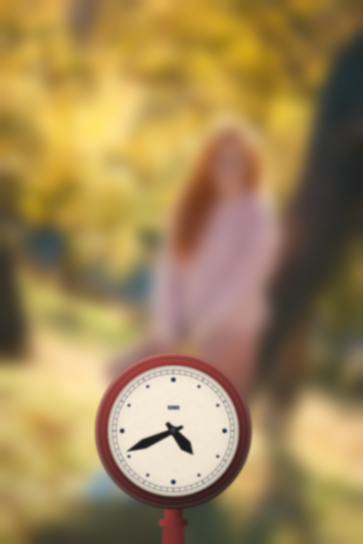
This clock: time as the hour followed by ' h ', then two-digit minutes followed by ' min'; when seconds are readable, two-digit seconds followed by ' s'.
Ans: 4 h 41 min
